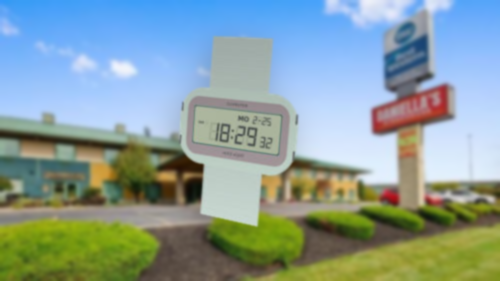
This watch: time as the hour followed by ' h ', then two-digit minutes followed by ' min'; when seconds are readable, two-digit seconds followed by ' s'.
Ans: 18 h 29 min
